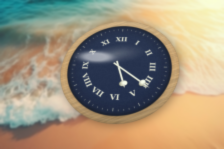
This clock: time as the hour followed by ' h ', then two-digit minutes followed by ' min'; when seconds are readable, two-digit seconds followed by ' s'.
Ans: 5 h 21 min
